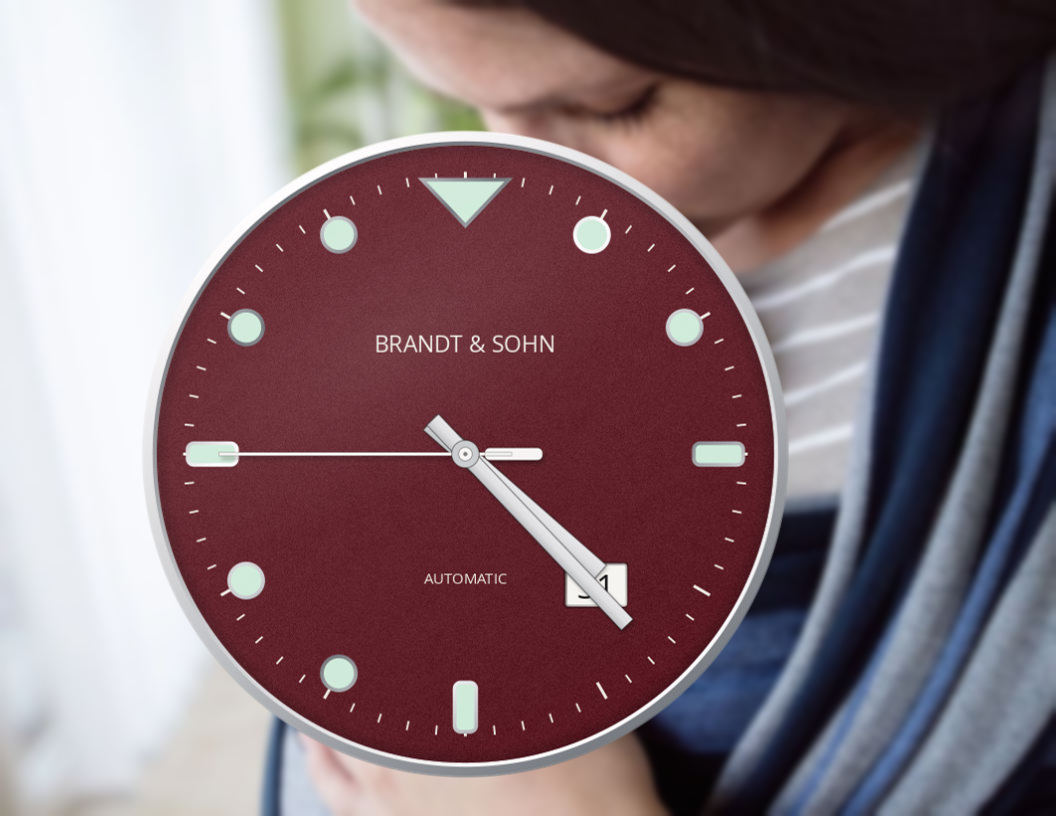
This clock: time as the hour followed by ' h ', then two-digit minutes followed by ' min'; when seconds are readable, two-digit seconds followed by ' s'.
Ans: 4 h 22 min 45 s
